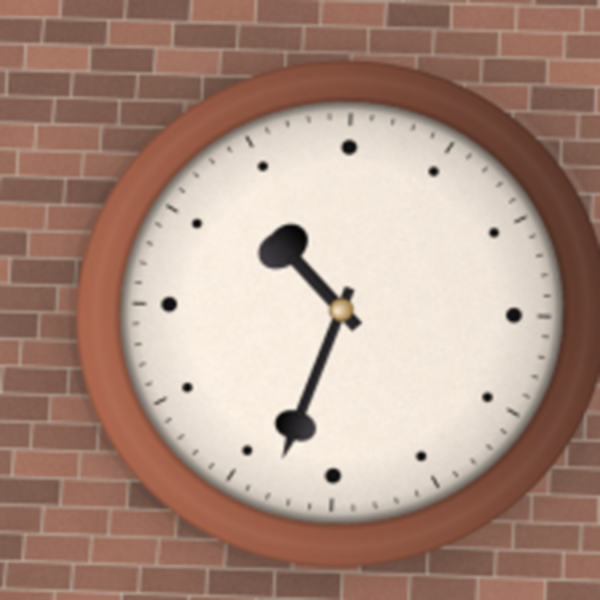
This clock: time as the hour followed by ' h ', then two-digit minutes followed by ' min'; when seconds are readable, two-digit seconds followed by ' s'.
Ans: 10 h 33 min
